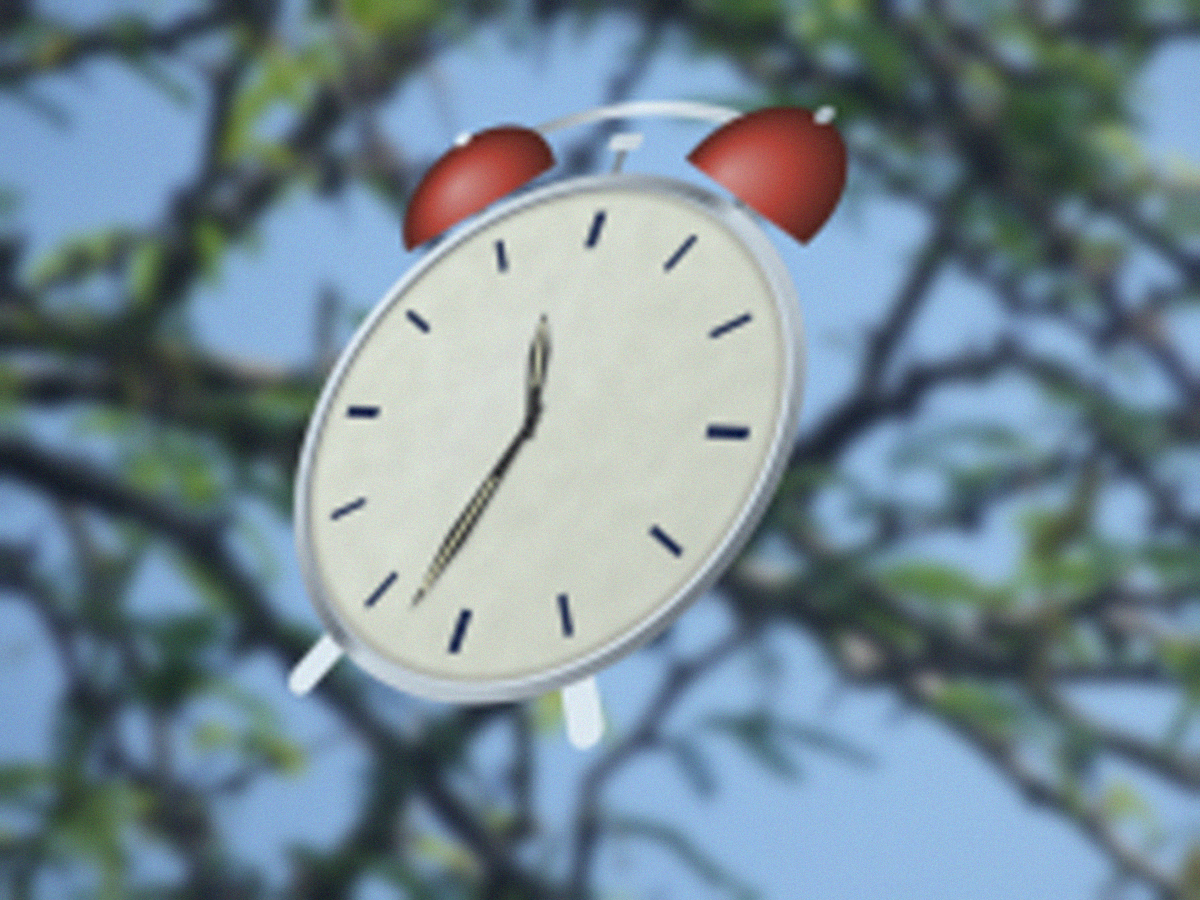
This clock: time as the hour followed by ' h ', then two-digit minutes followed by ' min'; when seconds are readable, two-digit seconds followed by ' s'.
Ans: 11 h 33 min
